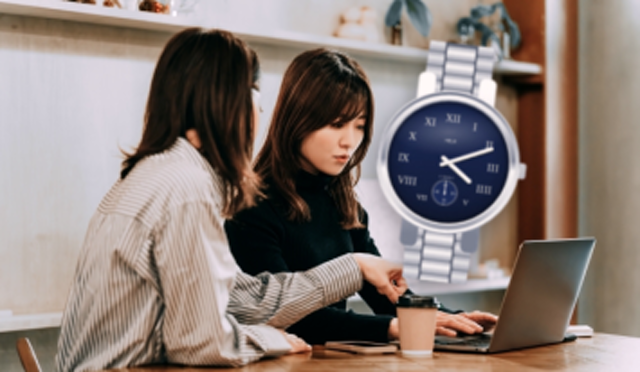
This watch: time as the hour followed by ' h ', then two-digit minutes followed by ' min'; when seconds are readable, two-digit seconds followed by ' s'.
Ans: 4 h 11 min
